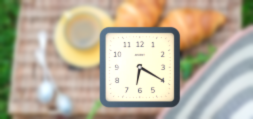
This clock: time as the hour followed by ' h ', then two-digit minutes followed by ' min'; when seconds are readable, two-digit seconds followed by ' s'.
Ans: 6 h 20 min
